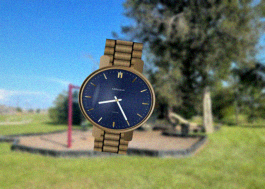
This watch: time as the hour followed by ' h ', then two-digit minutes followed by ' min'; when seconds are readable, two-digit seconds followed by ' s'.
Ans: 8 h 25 min
